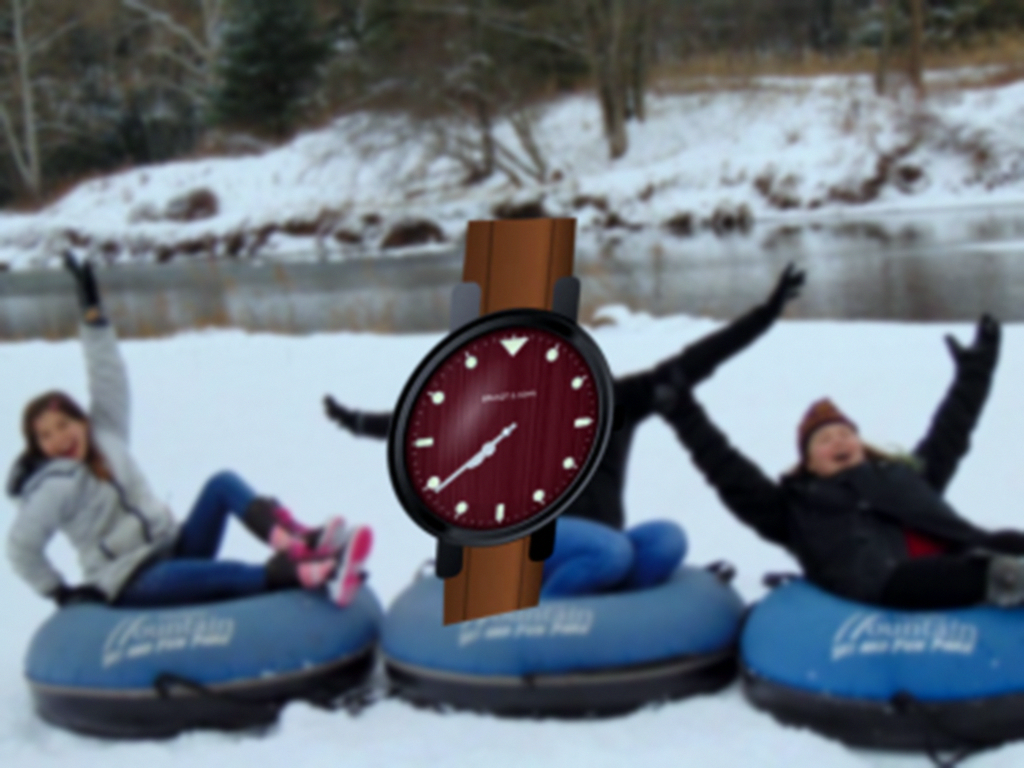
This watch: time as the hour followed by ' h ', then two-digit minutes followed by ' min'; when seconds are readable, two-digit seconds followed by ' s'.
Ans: 7 h 39 min
